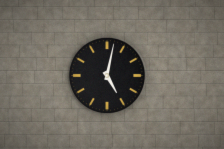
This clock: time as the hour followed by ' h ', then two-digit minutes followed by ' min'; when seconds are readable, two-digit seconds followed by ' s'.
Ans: 5 h 02 min
